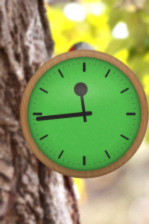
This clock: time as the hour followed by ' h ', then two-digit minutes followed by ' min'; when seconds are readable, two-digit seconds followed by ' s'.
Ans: 11 h 44 min
